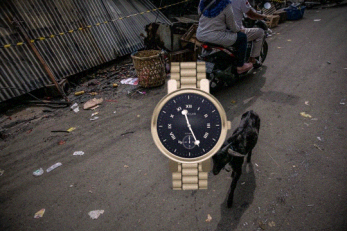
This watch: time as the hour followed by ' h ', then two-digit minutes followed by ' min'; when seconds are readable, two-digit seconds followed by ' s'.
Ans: 11 h 26 min
